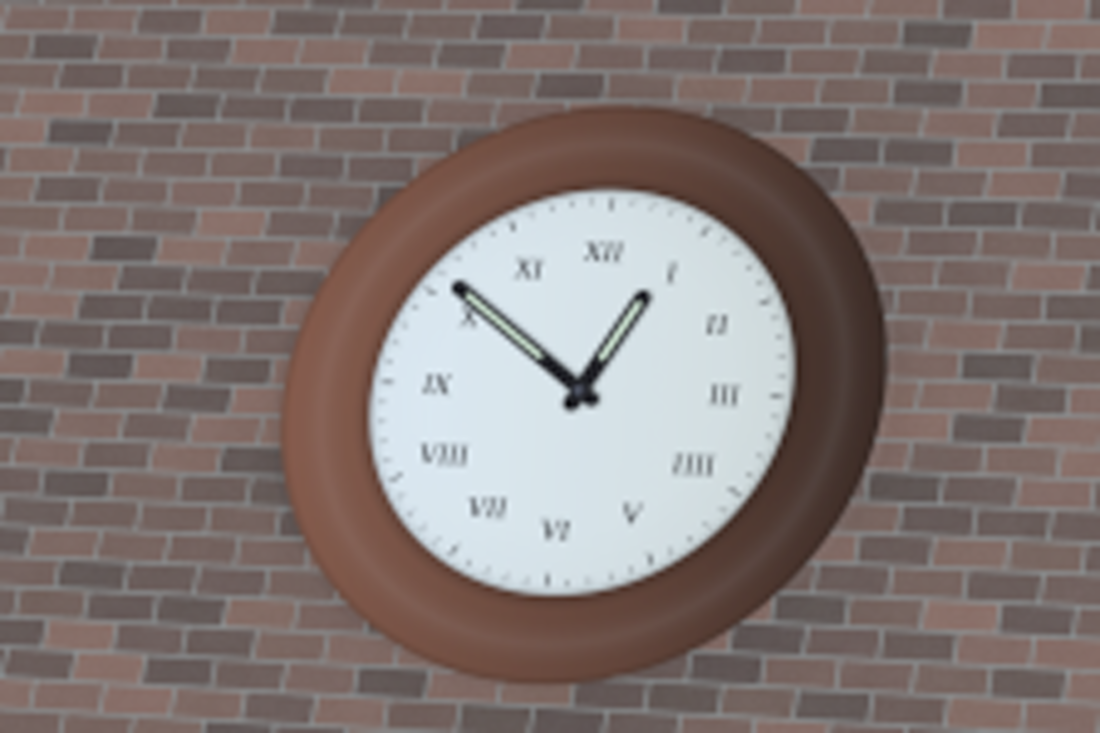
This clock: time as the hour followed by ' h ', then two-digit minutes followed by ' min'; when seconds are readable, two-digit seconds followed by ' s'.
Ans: 12 h 51 min
